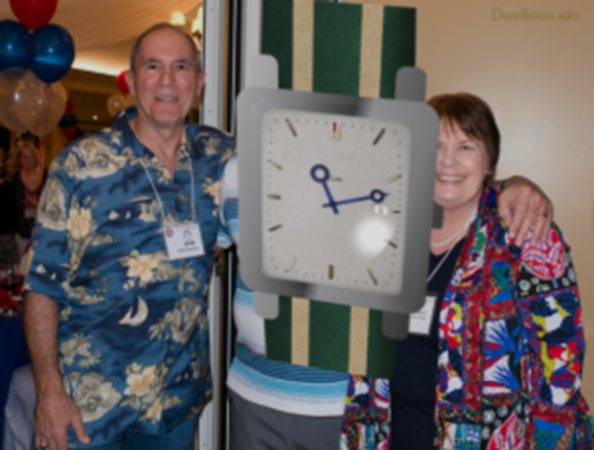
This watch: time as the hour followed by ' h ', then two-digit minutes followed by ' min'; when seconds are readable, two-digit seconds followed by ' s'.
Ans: 11 h 12 min
